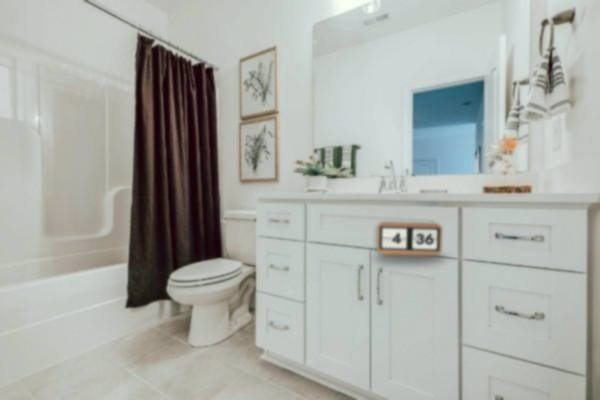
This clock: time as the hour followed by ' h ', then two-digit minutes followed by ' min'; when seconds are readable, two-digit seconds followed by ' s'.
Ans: 4 h 36 min
